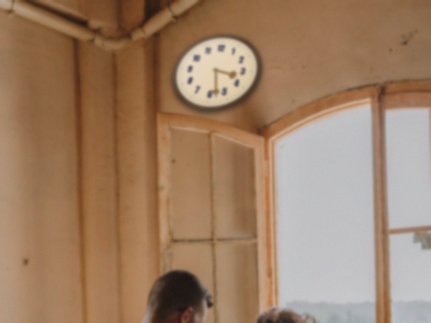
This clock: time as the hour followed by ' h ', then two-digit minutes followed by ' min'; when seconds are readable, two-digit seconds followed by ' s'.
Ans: 3 h 28 min
